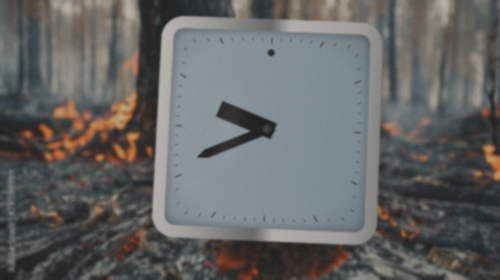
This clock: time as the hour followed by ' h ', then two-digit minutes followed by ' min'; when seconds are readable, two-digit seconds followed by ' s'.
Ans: 9 h 41 min
